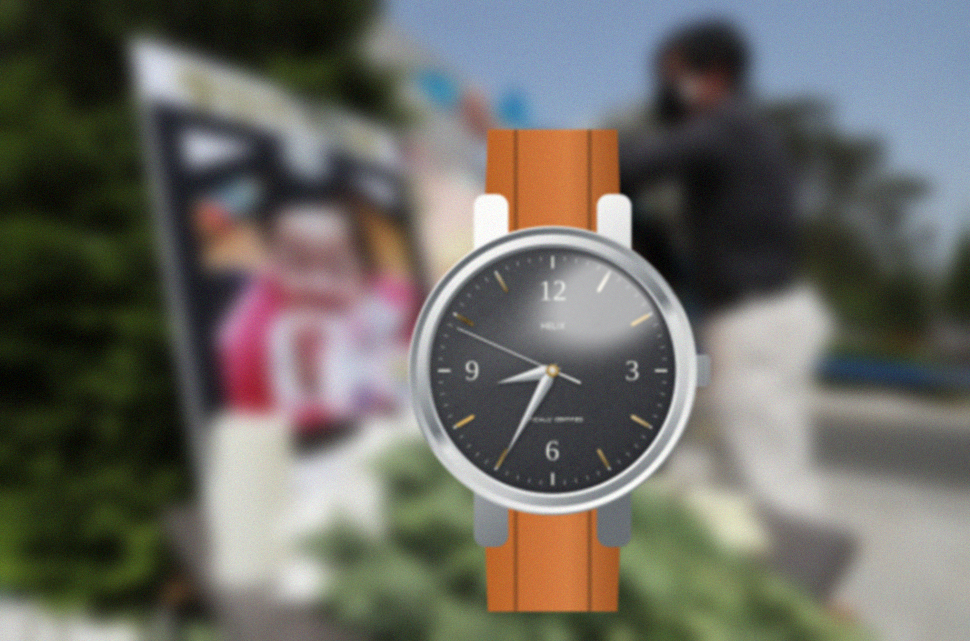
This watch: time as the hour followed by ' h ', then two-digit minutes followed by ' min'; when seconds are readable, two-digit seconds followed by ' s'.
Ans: 8 h 34 min 49 s
